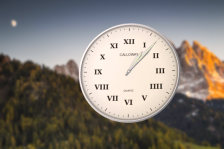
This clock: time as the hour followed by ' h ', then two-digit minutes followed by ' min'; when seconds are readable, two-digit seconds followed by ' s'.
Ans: 1 h 07 min
